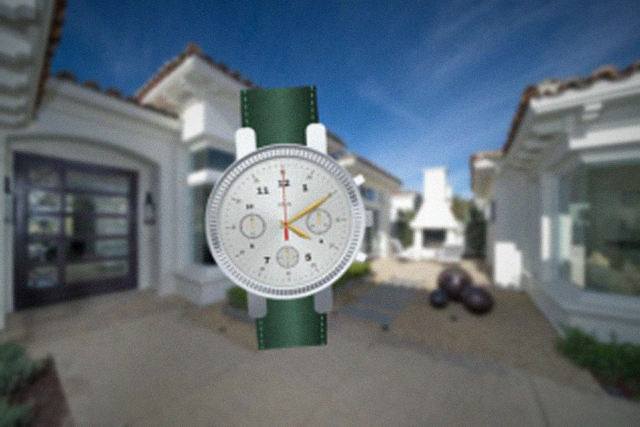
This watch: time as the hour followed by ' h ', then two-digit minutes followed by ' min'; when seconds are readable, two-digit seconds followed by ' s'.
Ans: 4 h 10 min
